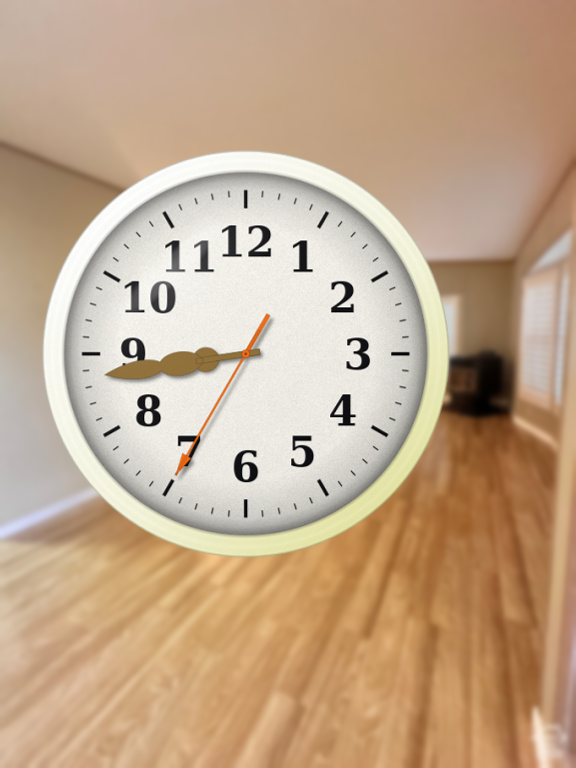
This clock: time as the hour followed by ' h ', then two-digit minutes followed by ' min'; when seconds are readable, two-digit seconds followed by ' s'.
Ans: 8 h 43 min 35 s
